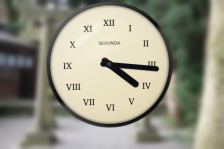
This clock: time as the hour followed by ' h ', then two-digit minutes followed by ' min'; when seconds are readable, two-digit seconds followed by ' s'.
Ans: 4 h 16 min
